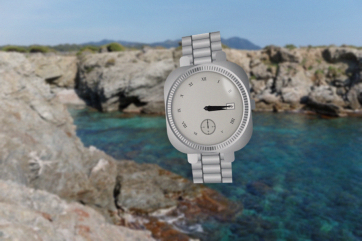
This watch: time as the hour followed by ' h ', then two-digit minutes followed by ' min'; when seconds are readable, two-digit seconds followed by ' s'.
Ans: 3 h 15 min
